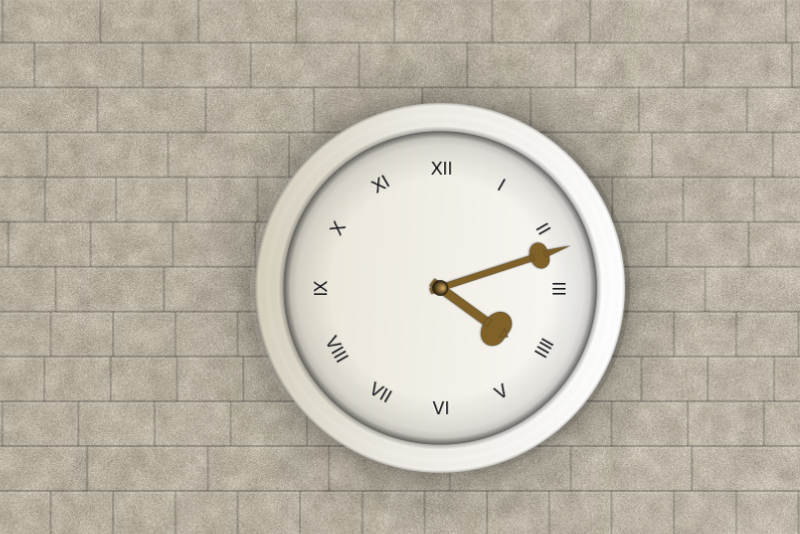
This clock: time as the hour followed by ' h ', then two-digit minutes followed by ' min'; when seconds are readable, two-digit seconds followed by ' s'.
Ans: 4 h 12 min
